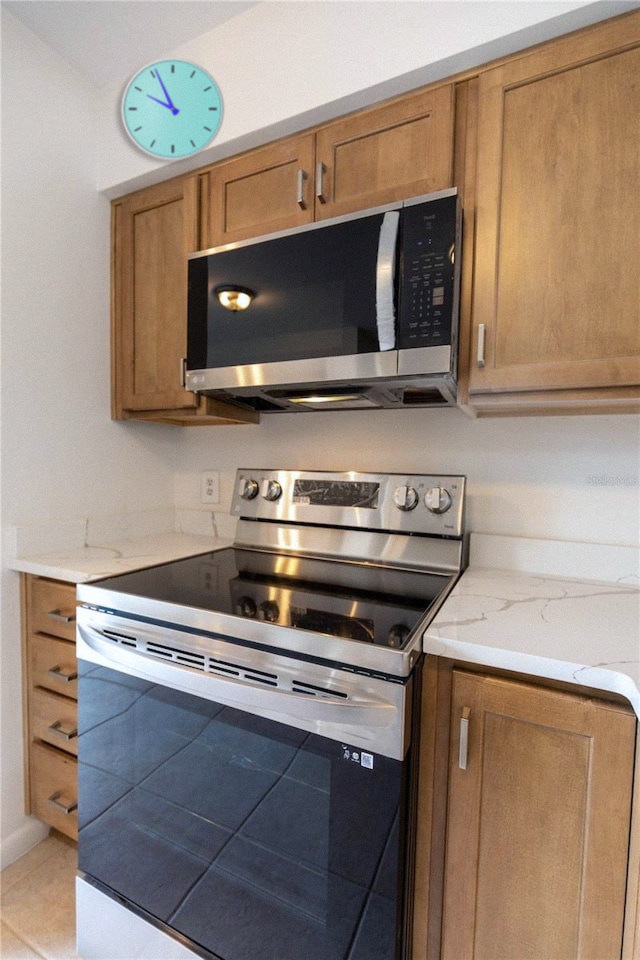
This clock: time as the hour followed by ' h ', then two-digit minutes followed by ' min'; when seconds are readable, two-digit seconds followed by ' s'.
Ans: 9 h 56 min
